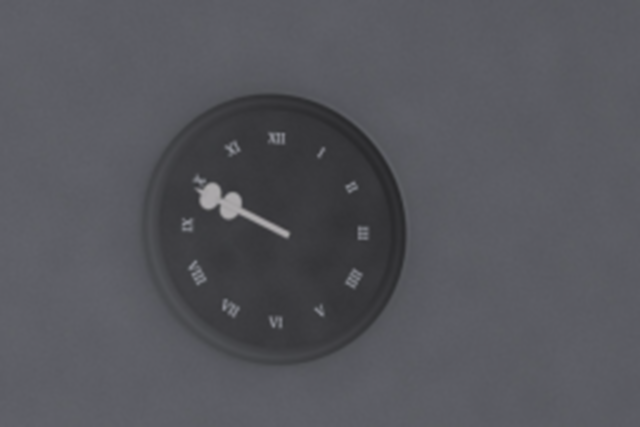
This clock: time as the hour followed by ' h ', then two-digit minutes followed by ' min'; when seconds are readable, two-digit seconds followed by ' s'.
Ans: 9 h 49 min
